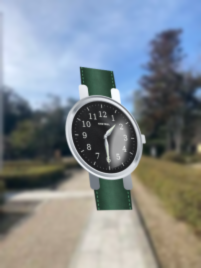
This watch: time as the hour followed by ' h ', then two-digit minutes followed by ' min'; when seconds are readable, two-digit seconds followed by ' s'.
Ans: 1 h 30 min
